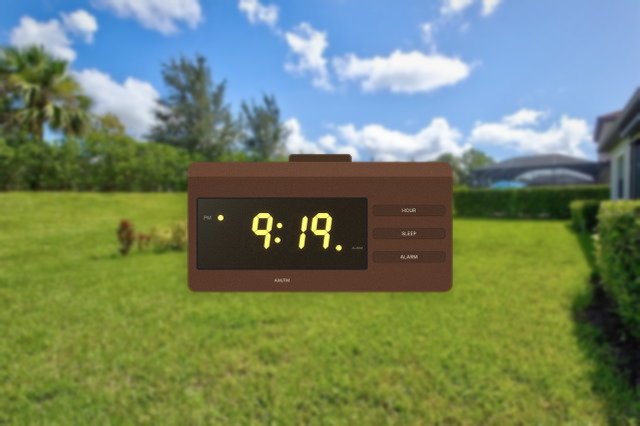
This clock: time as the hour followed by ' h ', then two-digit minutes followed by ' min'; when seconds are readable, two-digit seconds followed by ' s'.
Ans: 9 h 19 min
